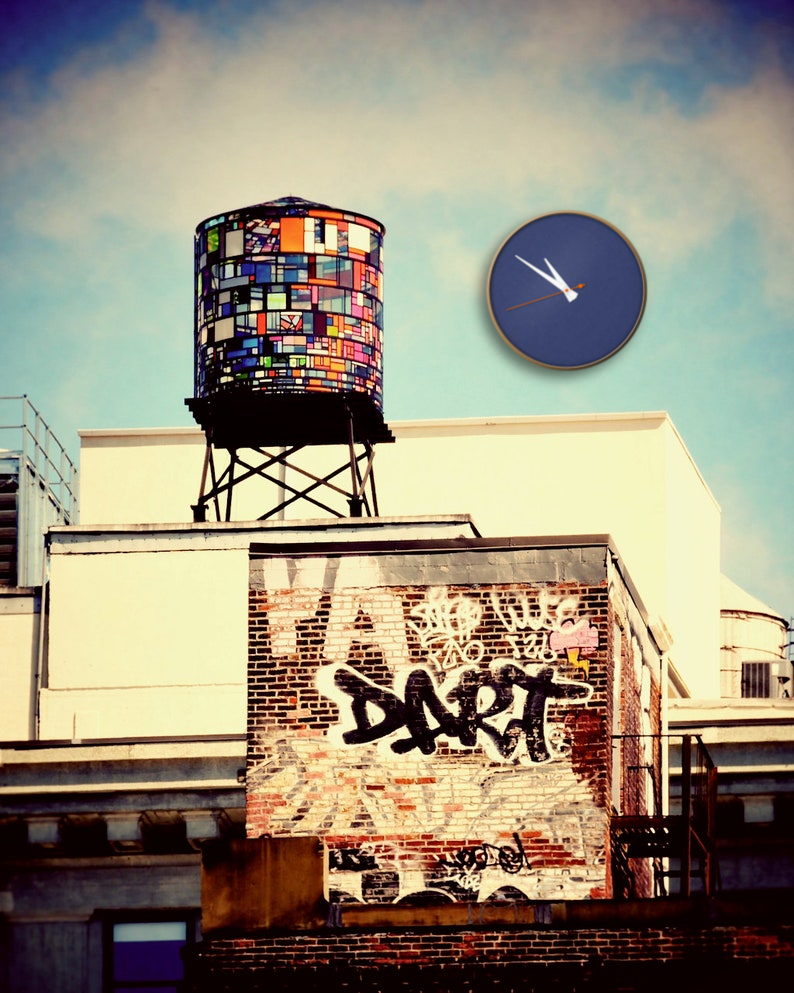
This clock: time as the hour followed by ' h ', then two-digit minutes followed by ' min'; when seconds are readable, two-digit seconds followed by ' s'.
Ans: 10 h 50 min 42 s
